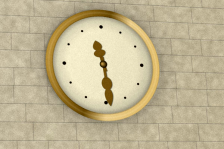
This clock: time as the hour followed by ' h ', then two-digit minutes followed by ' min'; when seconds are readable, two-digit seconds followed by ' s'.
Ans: 11 h 29 min
